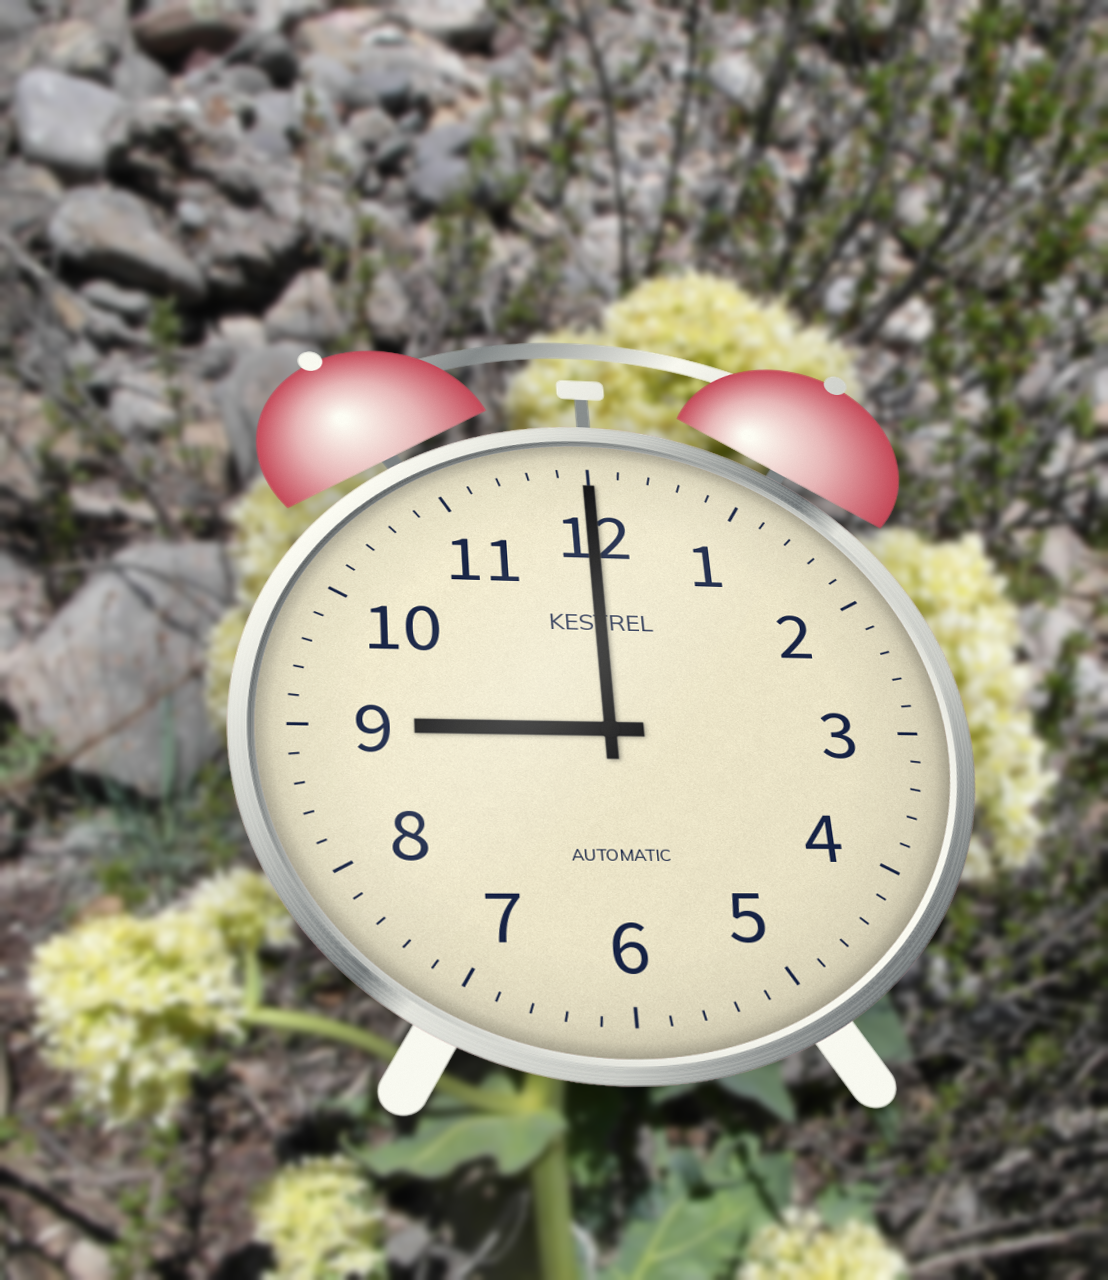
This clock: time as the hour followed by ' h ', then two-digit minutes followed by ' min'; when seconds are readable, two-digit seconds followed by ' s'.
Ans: 9 h 00 min
